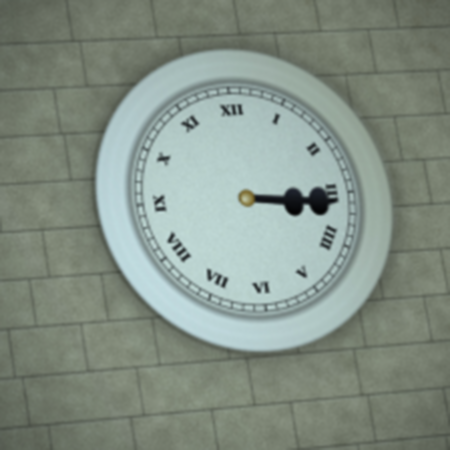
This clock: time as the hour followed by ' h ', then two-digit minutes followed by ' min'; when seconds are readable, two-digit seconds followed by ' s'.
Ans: 3 h 16 min
